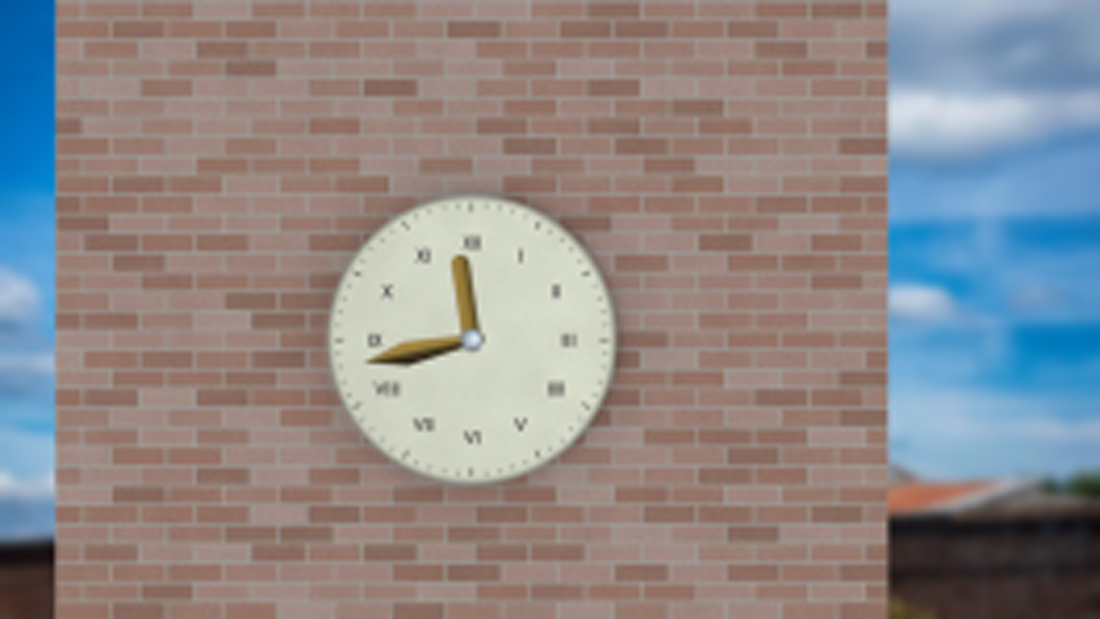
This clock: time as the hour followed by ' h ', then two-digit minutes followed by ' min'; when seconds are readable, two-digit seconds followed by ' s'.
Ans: 11 h 43 min
